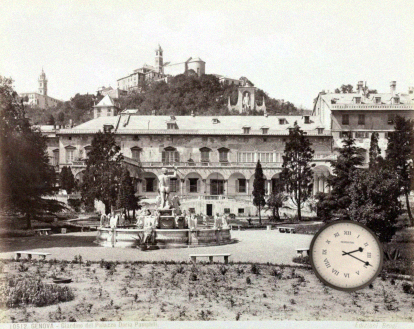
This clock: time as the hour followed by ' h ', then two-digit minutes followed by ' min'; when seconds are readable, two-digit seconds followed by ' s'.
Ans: 2 h 19 min
